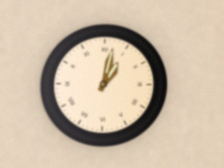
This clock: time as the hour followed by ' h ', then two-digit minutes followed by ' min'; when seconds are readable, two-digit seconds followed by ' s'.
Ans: 1 h 02 min
